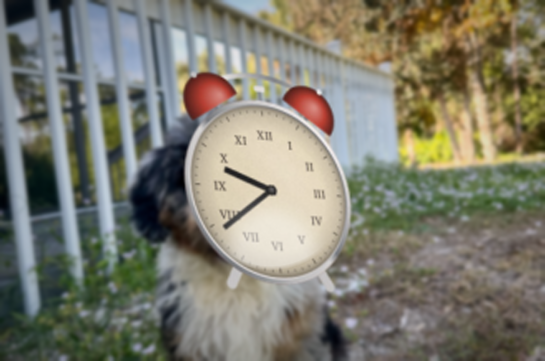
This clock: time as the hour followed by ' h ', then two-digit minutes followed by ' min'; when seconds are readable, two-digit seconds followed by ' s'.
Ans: 9 h 39 min
